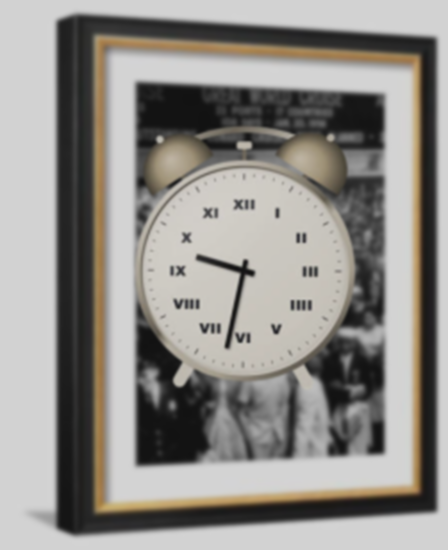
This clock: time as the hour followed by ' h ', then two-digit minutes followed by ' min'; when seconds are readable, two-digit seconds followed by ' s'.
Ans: 9 h 32 min
